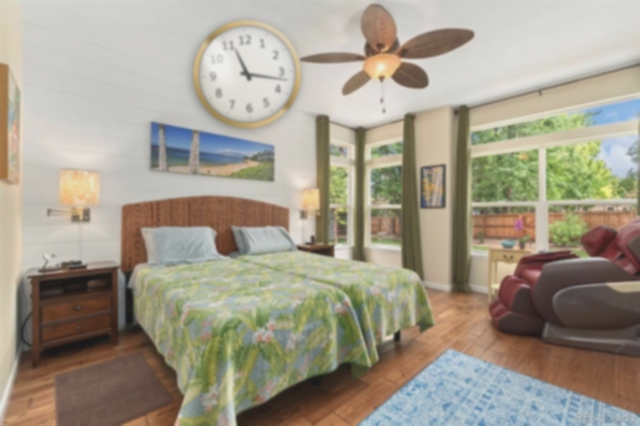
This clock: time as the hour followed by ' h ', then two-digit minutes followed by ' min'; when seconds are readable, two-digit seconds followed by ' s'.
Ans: 11 h 17 min
